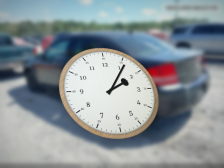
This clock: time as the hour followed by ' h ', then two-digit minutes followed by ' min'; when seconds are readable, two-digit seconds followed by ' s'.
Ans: 2 h 06 min
